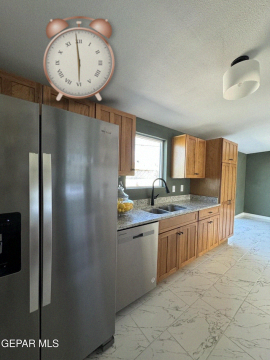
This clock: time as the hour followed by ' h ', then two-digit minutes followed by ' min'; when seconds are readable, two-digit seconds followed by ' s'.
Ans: 5 h 59 min
